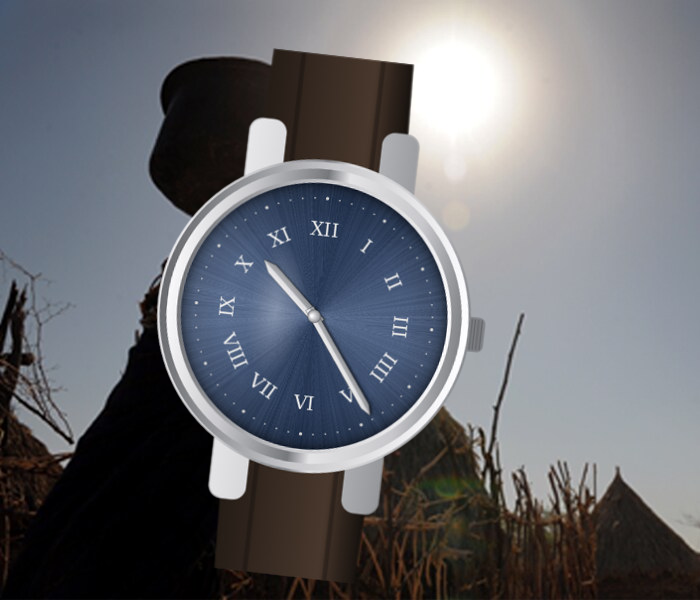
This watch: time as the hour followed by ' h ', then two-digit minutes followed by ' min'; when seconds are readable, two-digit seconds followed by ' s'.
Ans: 10 h 24 min
